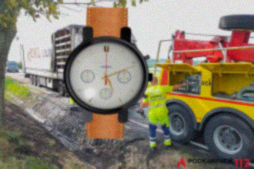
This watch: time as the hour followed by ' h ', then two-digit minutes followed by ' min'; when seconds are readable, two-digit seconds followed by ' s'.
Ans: 5 h 11 min
